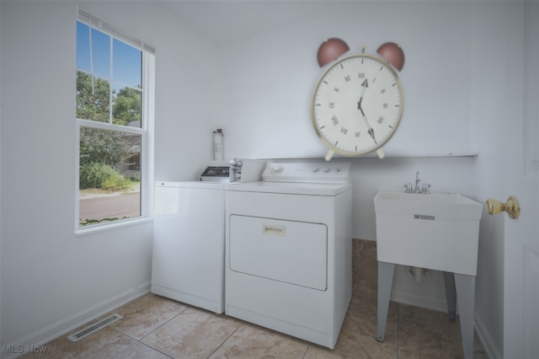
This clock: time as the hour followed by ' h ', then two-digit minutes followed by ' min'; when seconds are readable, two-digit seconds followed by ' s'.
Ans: 12 h 25 min
